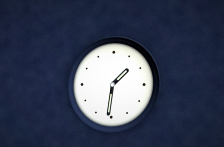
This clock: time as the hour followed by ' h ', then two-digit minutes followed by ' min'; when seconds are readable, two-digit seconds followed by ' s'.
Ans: 1 h 31 min
